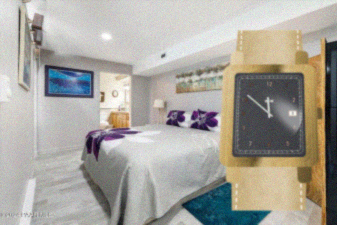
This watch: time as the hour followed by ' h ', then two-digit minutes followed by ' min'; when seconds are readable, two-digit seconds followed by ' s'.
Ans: 11 h 52 min
